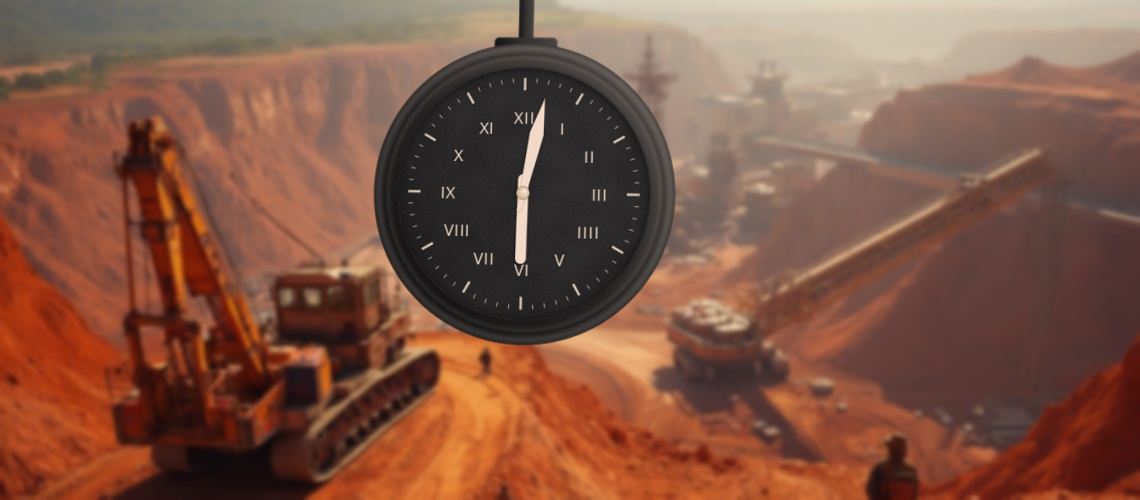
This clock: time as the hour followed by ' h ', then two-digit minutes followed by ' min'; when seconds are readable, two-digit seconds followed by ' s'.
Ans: 6 h 02 min
